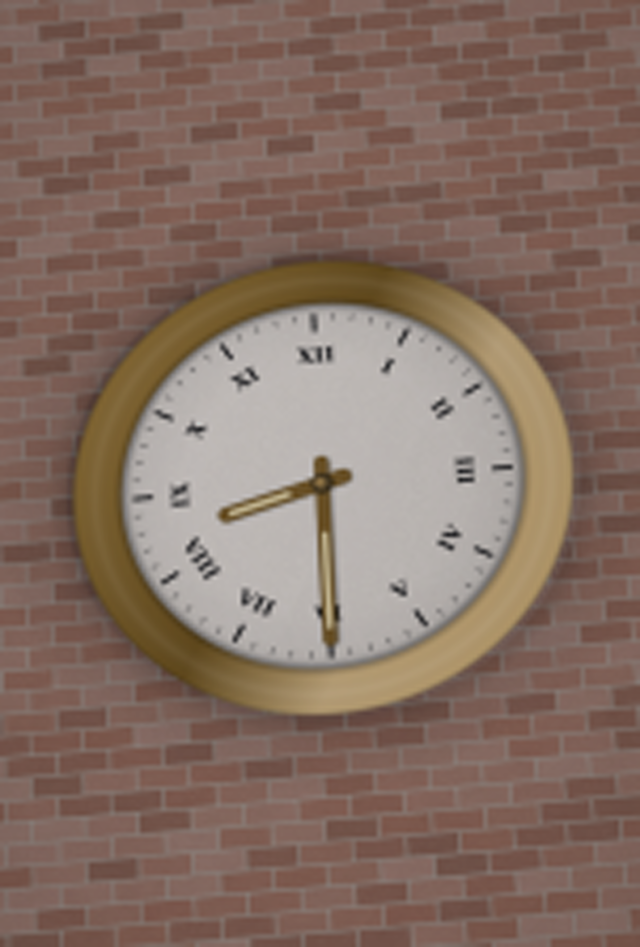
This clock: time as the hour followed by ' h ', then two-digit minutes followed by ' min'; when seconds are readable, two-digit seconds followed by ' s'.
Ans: 8 h 30 min
